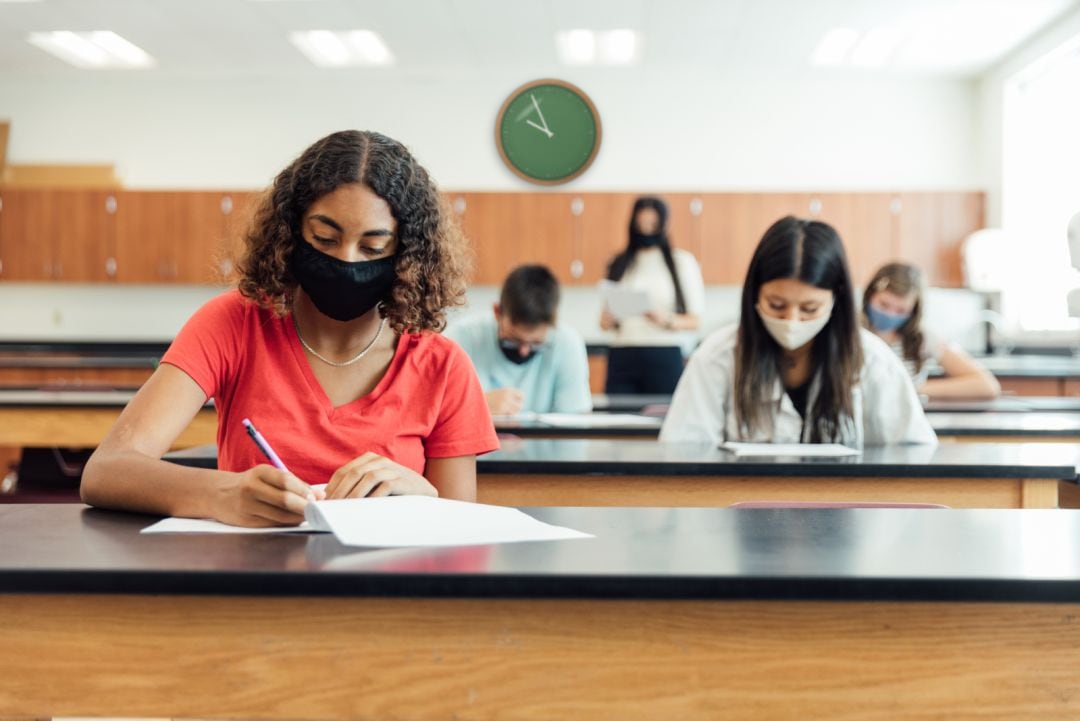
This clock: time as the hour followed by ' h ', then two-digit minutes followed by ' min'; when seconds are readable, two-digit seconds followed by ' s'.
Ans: 9 h 56 min
